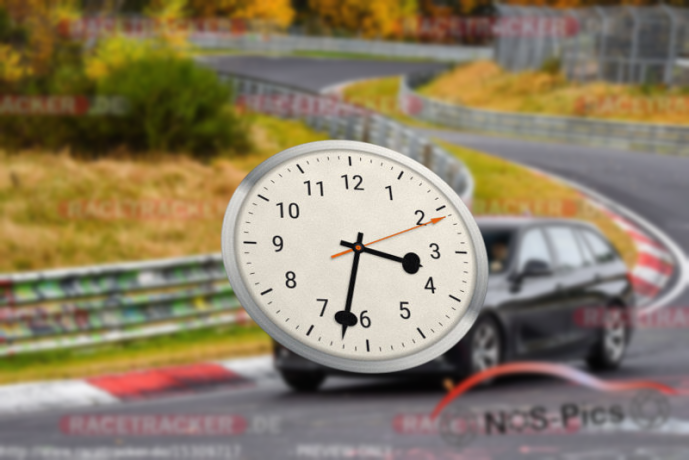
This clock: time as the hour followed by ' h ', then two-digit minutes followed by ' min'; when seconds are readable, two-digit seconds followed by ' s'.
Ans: 3 h 32 min 11 s
